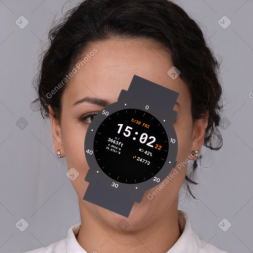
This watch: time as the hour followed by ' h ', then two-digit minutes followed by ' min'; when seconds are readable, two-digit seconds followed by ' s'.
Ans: 15 h 02 min
